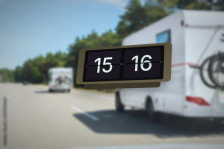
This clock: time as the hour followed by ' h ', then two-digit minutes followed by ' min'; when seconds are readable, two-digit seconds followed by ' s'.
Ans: 15 h 16 min
